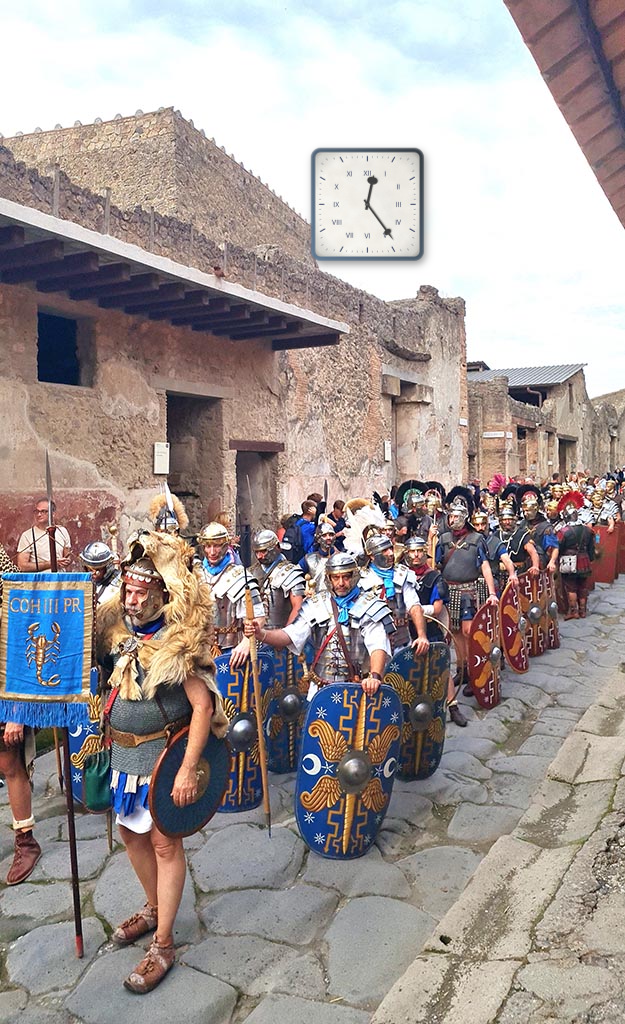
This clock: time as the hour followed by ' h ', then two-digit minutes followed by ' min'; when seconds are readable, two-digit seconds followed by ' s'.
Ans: 12 h 24 min
